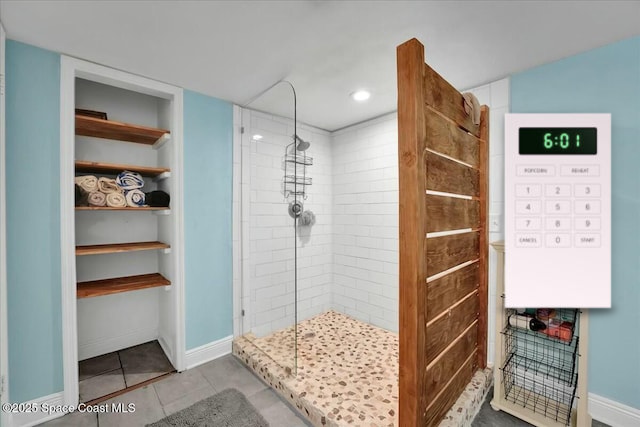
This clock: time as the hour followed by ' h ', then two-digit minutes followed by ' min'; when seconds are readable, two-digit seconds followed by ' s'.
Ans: 6 h 01 min
